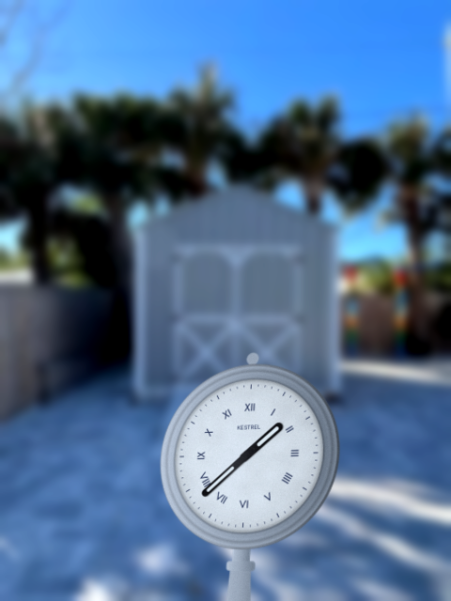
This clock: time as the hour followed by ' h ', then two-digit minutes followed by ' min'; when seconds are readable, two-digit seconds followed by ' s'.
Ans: 1 h 38 min
